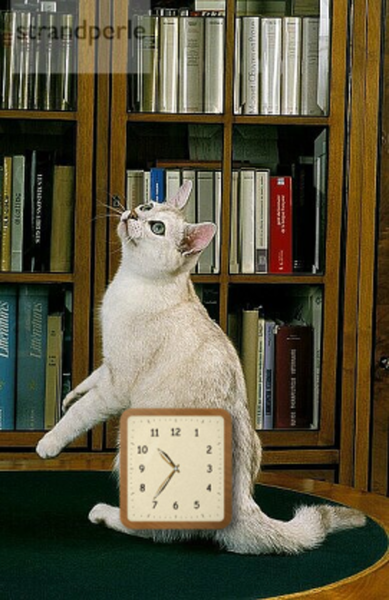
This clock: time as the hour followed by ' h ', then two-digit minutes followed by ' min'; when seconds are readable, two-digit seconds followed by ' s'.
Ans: 10 h 36 min
